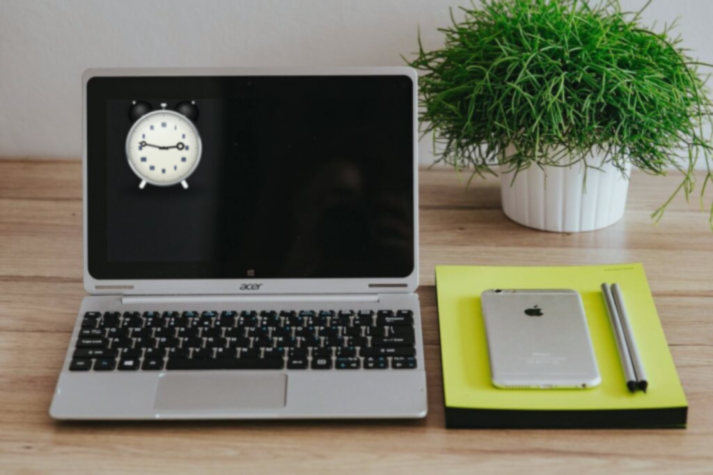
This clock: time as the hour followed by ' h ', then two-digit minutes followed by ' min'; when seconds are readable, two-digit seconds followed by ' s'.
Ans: 2 h 47 min
